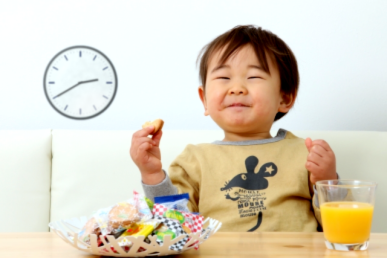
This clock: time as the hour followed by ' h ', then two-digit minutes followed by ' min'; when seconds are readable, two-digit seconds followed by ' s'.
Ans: 2 h 40 min
